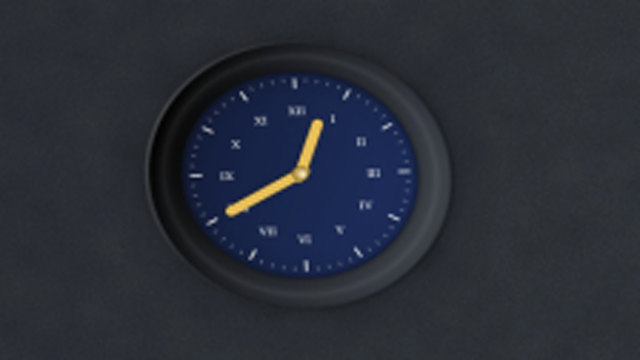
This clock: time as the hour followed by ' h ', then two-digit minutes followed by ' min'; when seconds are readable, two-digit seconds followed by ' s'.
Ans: 12 h 40 min
